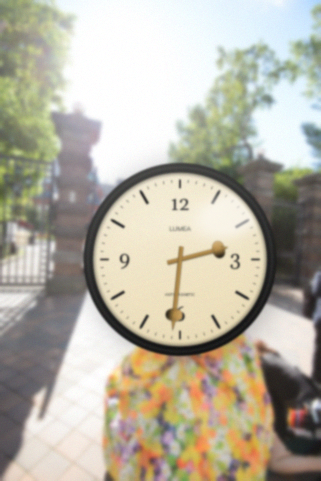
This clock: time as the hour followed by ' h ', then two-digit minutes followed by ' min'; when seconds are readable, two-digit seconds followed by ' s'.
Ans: 2 h 31 min
